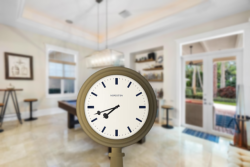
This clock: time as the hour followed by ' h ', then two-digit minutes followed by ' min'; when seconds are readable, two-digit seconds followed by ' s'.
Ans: 7 h 42 min
